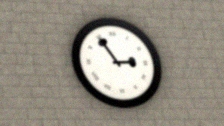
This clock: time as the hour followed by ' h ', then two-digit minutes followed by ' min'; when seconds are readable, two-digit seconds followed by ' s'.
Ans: 2 h 55 min
